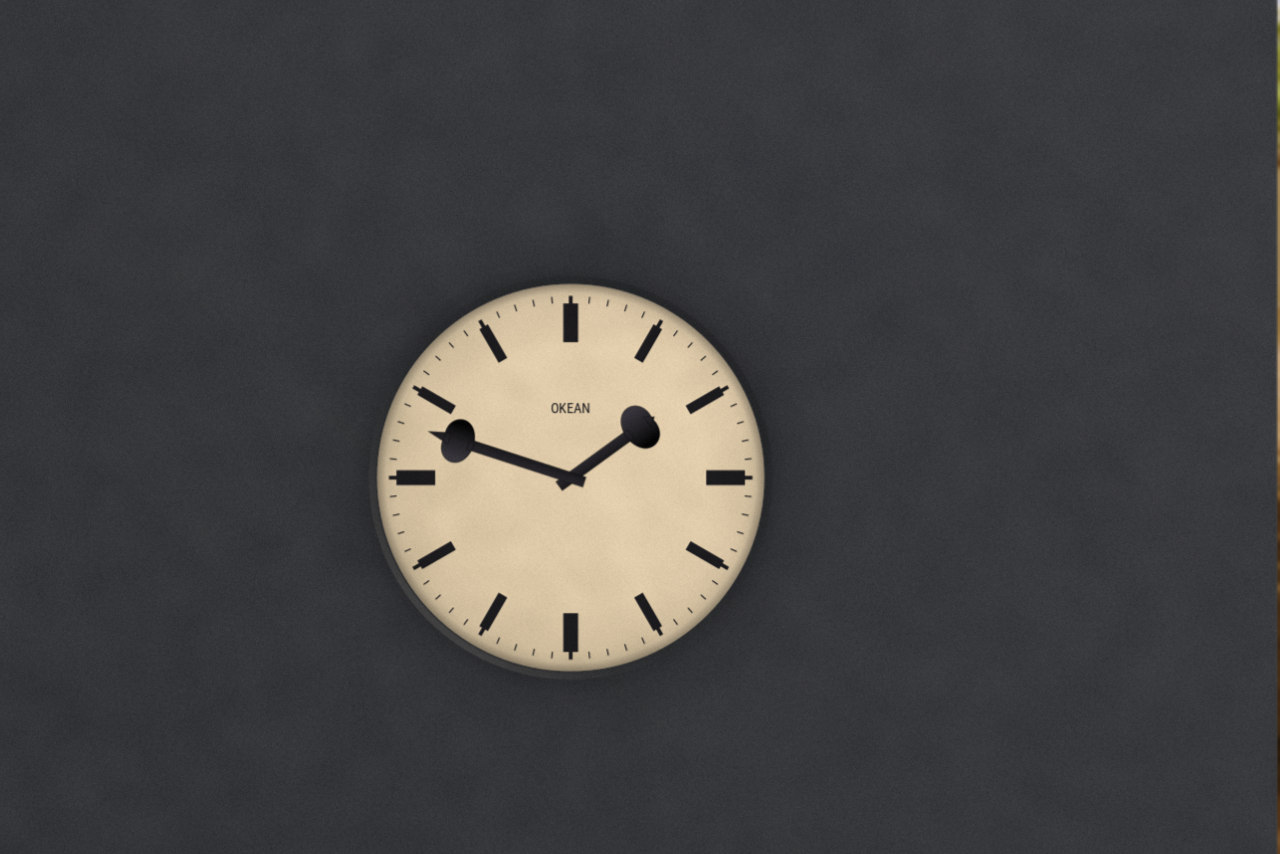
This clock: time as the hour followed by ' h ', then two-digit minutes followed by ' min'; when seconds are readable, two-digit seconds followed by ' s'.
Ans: 1 h 48 min
